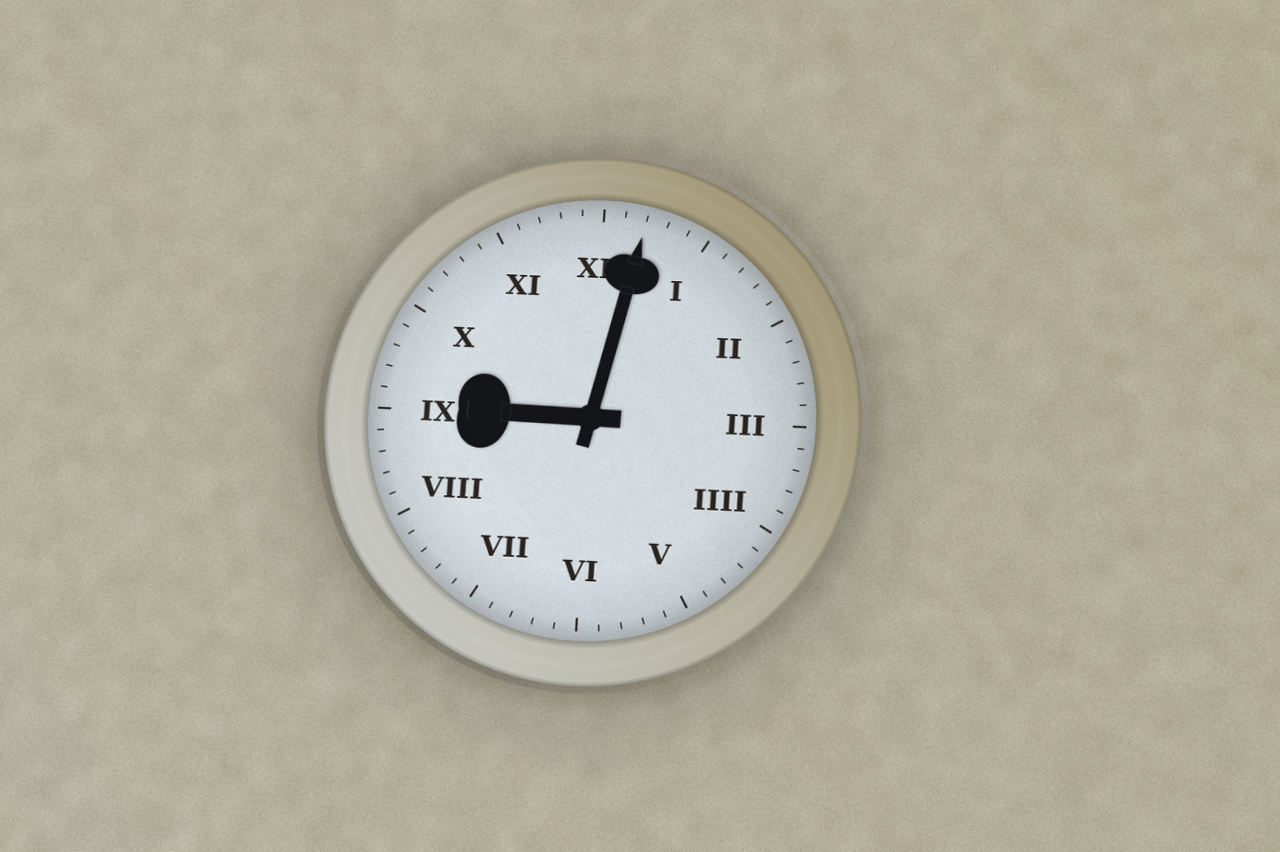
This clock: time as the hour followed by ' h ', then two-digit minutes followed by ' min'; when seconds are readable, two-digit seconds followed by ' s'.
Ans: 9 h 02 min
